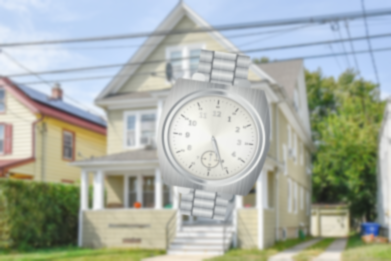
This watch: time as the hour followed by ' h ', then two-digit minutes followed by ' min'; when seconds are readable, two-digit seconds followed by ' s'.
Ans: 5 h 26 min
